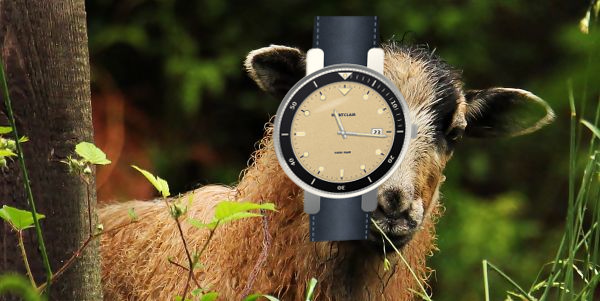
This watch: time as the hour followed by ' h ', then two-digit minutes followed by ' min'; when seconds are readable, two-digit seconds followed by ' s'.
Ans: 11 h 16 min
